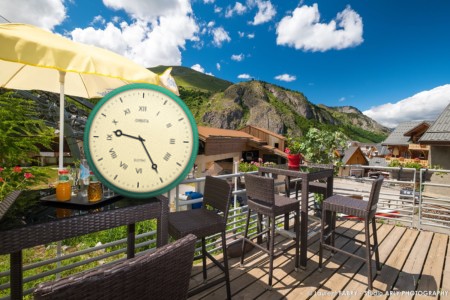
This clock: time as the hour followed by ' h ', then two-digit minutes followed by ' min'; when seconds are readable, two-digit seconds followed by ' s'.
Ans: 9 h 25 min
